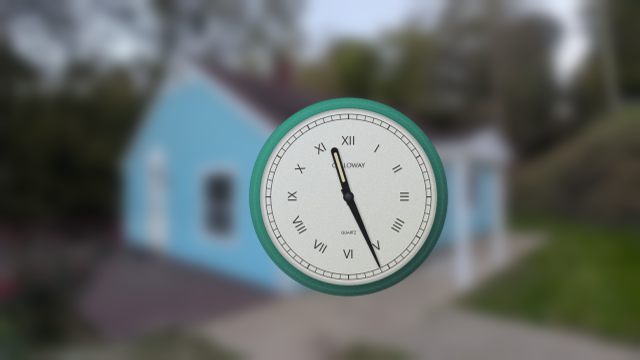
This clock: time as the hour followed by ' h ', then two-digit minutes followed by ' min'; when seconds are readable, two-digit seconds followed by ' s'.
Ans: 11 h 26 min
